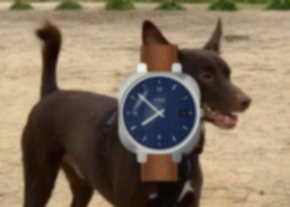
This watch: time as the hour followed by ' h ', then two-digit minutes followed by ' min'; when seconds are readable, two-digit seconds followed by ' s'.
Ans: 7 h 52 min
